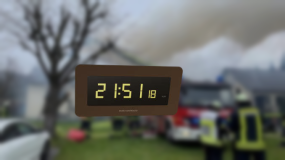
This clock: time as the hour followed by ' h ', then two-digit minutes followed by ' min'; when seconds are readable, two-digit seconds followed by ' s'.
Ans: 21 h 51 min 18 s
